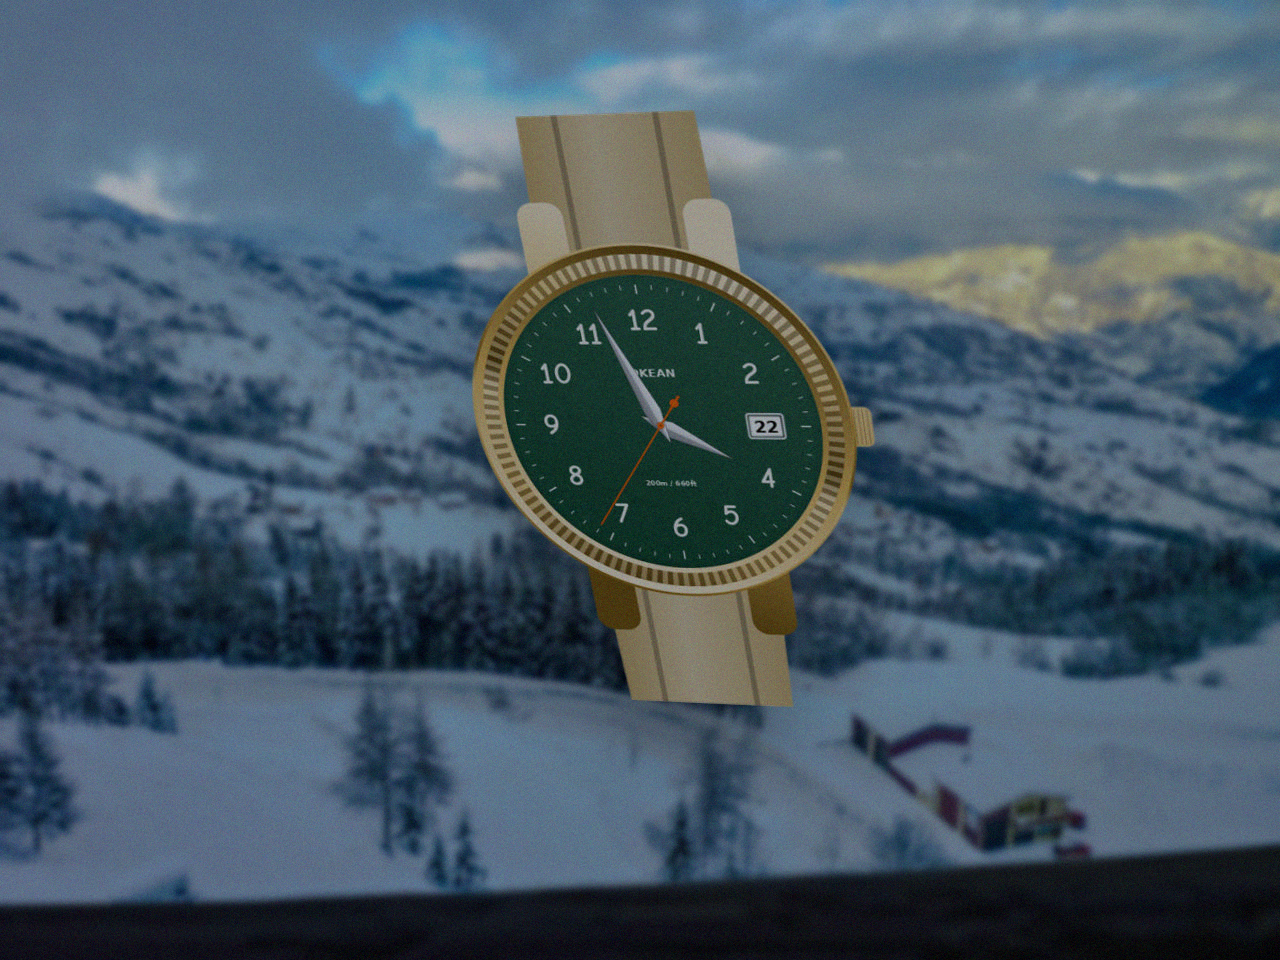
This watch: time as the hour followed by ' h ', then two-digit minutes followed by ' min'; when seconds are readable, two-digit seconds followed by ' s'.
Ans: 3 h 56 min 36 s
